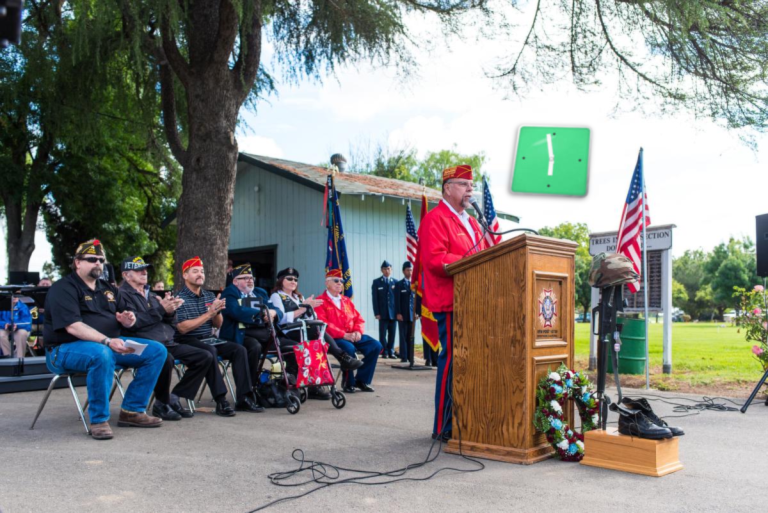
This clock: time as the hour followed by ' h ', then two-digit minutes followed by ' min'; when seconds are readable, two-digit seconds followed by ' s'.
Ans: 5 h 58 min
